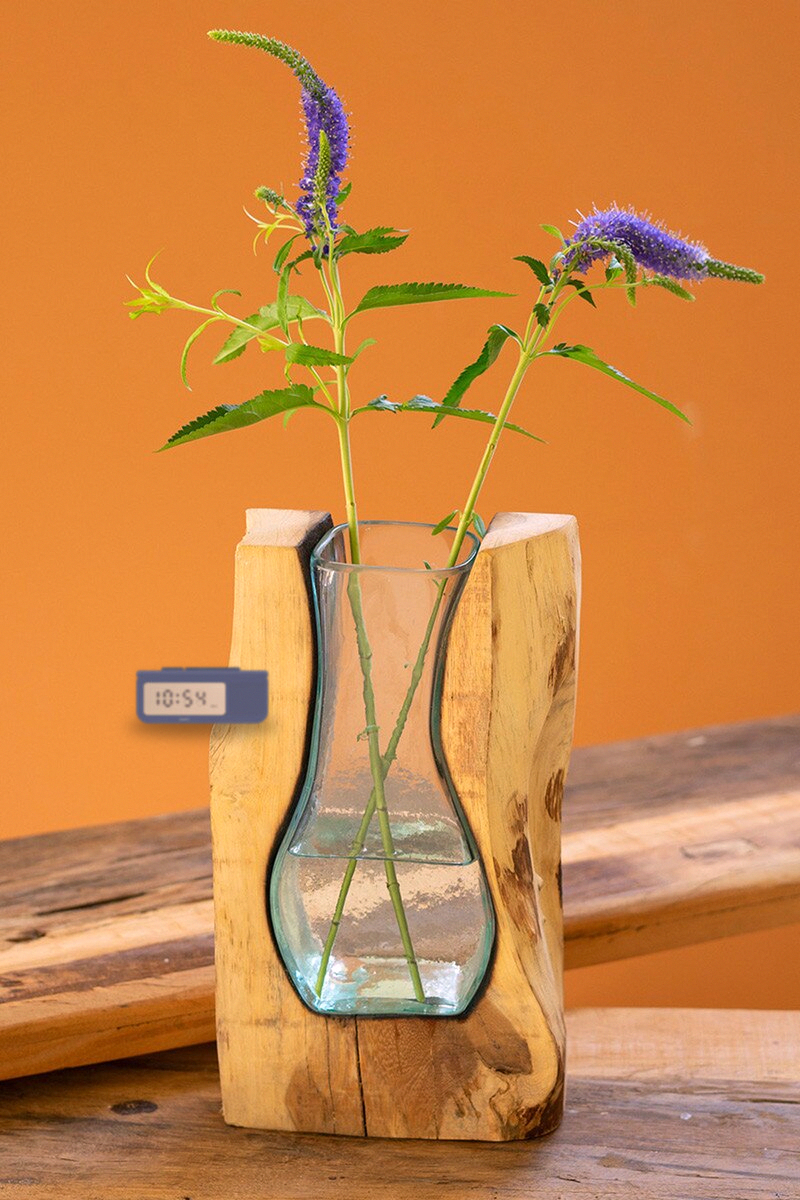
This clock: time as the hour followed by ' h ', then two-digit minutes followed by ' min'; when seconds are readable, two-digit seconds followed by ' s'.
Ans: 10 h 54 min
